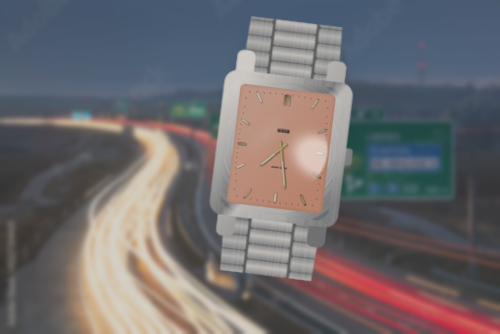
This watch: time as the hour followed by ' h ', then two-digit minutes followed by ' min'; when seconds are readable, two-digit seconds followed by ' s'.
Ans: 7 h 28 min
